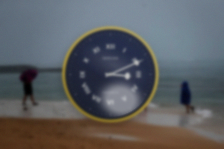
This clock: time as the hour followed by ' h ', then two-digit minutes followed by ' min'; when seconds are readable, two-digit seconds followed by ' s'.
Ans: 3 h 11 min
